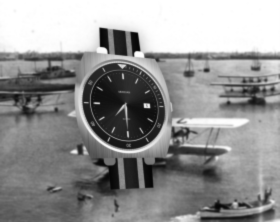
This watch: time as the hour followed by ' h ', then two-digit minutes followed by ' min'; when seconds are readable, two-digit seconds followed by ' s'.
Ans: 7 h 30 min
